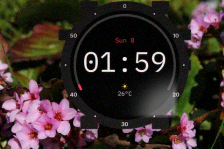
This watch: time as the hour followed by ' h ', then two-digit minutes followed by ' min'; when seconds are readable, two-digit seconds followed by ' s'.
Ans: 1 h 59 min
